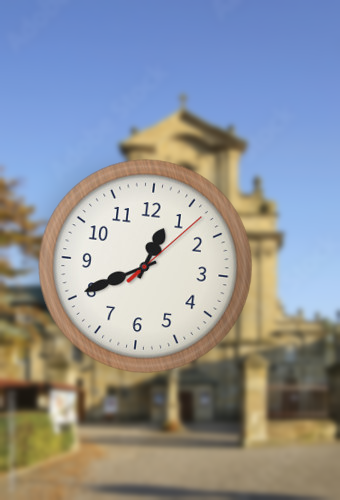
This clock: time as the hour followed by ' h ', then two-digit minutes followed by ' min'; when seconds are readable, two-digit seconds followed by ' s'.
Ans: 12 h 40 min 07 s
